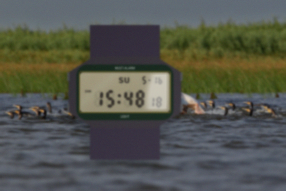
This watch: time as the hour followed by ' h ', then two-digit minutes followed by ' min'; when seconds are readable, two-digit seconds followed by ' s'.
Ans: 15 h 48 min 18 s
